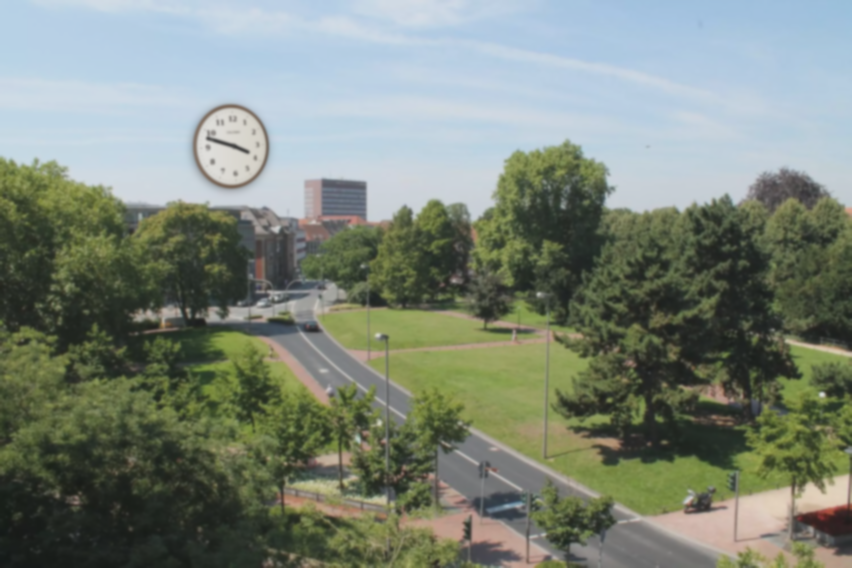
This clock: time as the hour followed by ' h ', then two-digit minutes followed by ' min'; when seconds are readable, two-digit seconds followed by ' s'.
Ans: 3 h 48 min
